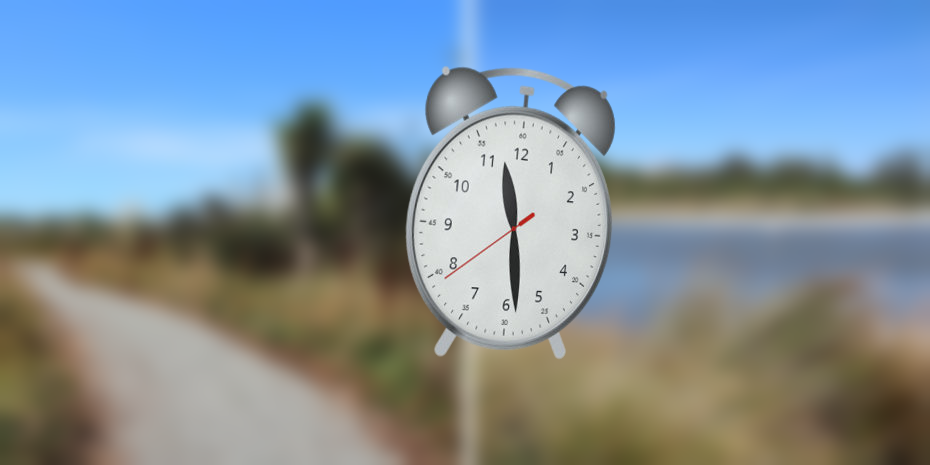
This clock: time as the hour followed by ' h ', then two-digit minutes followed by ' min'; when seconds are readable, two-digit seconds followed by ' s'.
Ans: 11 h 28 min 39 s
